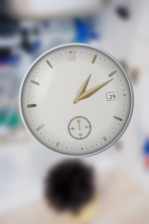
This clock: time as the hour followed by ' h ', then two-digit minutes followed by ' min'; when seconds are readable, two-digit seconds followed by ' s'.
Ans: 1 h 11 min
